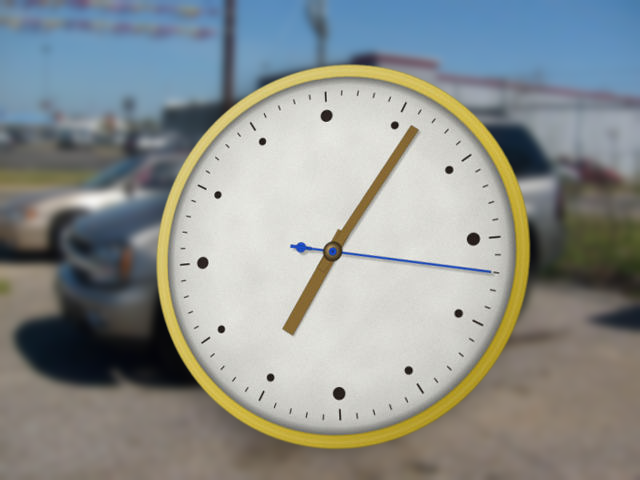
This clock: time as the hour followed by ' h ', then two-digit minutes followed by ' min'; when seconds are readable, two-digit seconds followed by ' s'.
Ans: 7 h 06 min 17 s
